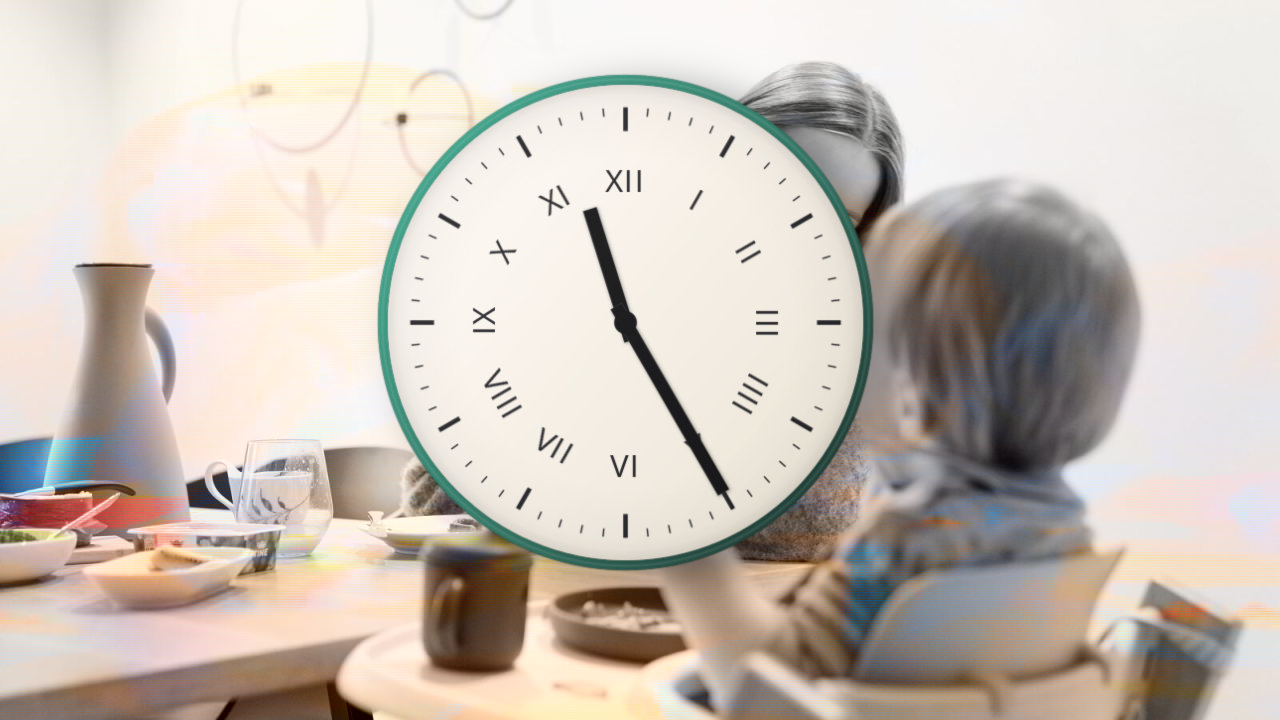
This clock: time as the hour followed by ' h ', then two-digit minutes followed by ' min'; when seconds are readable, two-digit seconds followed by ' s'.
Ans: 11 h 25 min
